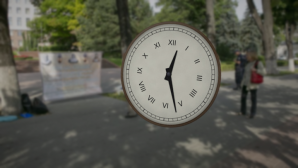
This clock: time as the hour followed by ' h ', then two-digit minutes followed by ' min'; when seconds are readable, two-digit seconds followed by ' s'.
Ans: 12 h 27 min
